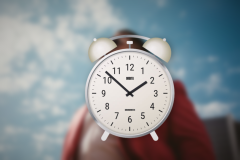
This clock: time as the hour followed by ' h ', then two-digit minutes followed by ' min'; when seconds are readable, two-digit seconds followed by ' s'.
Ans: 1 h 52 min
